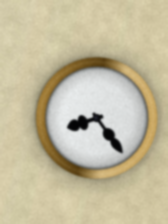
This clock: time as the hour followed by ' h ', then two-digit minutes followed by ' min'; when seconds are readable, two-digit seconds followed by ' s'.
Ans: 8 h 24 min
